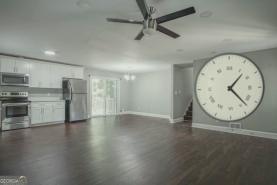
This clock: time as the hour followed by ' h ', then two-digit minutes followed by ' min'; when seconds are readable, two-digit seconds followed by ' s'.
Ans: 1 h 23 min
